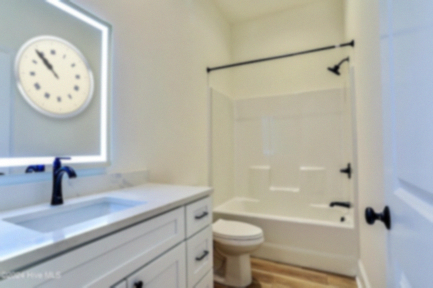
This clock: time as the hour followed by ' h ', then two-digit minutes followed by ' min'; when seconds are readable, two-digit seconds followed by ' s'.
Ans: 10 h 54 min
